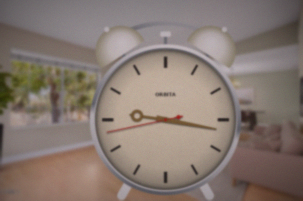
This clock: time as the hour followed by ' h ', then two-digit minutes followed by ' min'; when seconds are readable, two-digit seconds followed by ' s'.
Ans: 9 h 16 min 43 s
